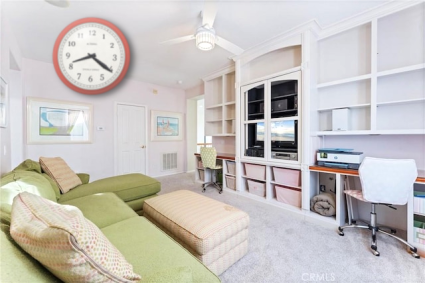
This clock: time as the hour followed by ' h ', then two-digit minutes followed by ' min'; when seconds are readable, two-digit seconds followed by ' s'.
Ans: 8 h 21 min
